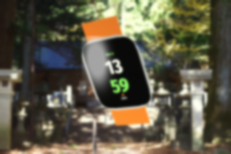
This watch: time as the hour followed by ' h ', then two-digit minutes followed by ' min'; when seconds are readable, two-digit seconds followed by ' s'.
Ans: 13 h 59 min
